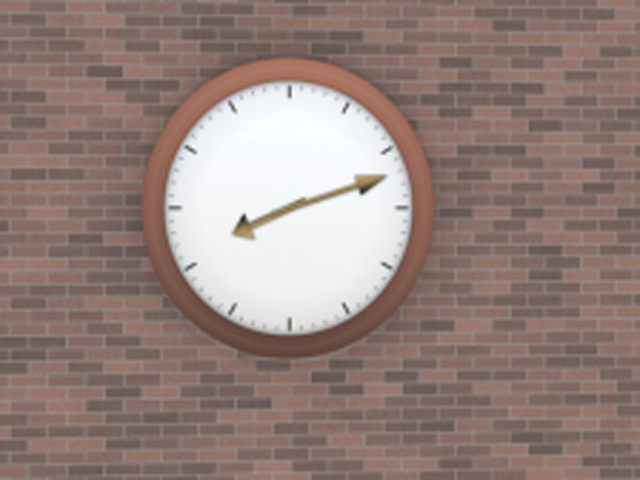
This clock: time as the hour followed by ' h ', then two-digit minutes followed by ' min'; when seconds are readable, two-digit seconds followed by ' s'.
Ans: 8 h 12 min
